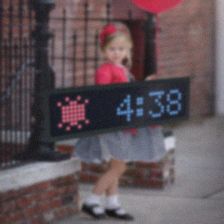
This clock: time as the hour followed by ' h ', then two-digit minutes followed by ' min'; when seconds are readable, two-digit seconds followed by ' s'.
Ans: 4 h 38 min
